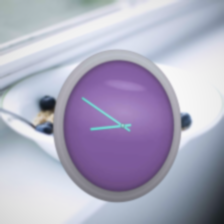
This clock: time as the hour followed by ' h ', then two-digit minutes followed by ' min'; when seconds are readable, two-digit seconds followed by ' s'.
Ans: 8 h 50 min
